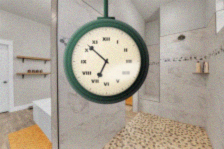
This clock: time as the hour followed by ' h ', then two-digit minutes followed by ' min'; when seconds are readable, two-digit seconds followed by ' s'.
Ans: 6 h 52 min
